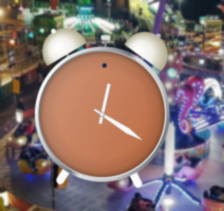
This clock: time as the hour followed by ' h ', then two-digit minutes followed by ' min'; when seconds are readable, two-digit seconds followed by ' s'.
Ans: 12 h 20 min
